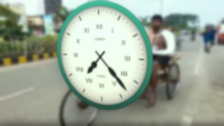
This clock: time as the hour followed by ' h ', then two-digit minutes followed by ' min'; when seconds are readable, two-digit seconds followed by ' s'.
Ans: 7 h 23 min
